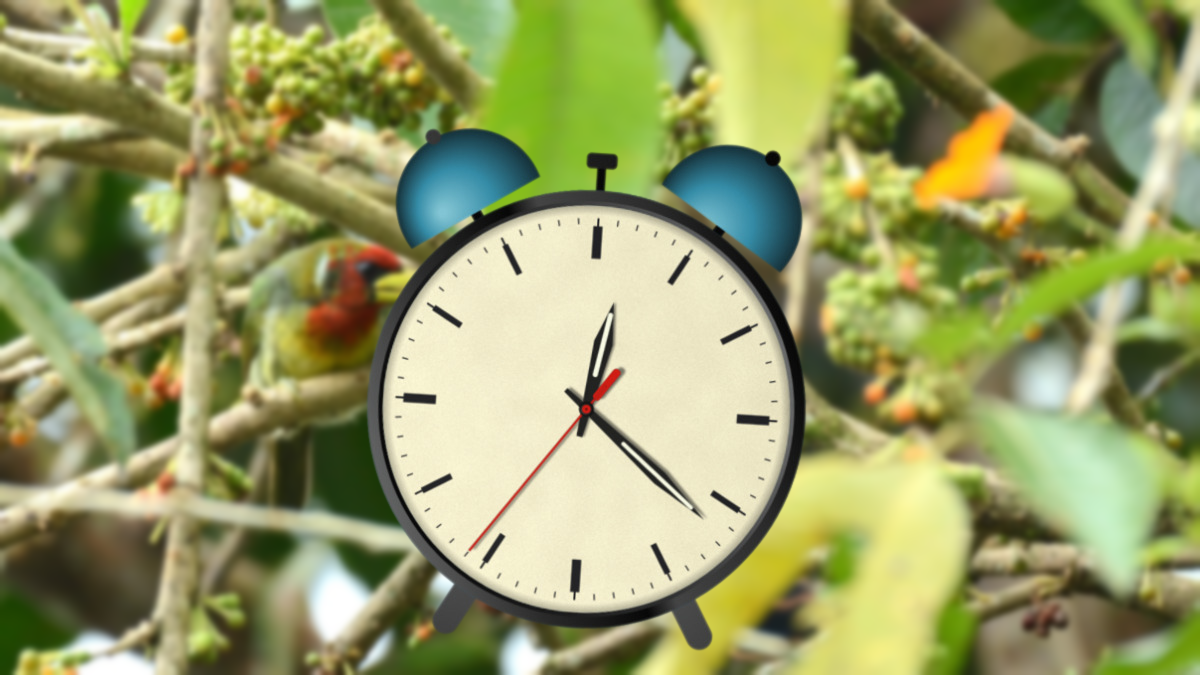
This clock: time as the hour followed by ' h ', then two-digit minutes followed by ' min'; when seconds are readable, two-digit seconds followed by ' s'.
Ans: 12 h 21 min 36 s
